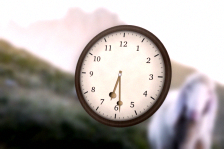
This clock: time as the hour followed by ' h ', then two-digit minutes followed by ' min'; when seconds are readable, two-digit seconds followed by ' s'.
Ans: 6 h 29 min
